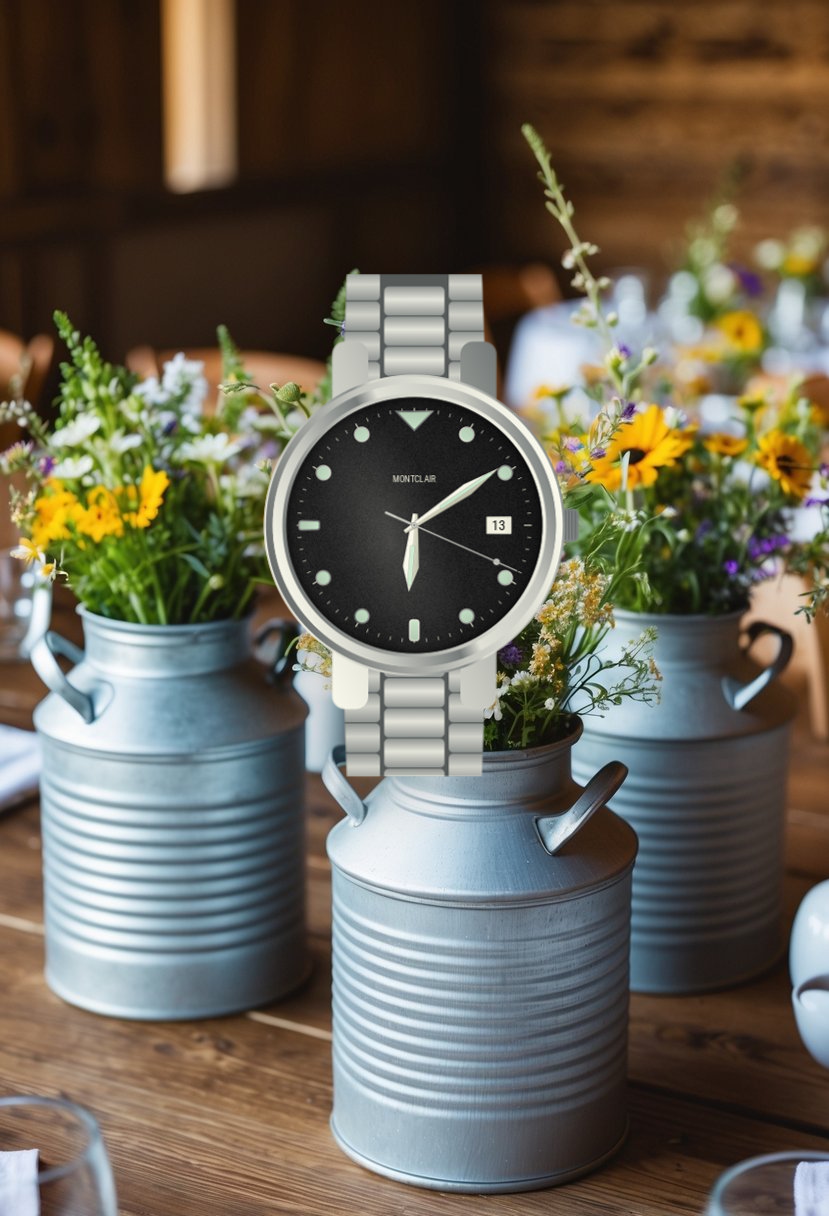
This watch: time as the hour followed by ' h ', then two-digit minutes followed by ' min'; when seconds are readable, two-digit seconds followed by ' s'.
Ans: 6 h 09 min 19 s
